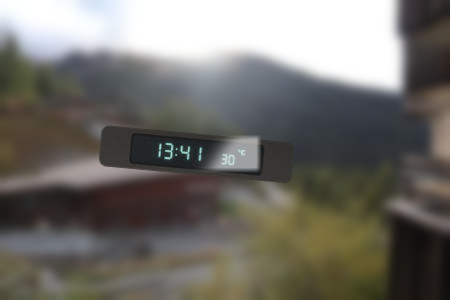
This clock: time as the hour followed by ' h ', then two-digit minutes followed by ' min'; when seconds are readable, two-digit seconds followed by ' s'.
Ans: 13 h 41 min
